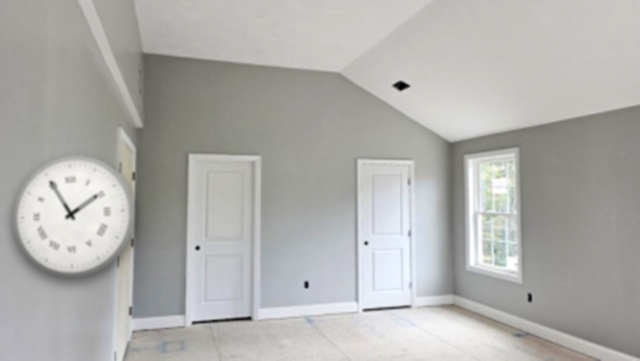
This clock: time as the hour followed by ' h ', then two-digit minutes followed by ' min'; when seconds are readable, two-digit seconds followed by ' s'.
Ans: 1 h 55 min
